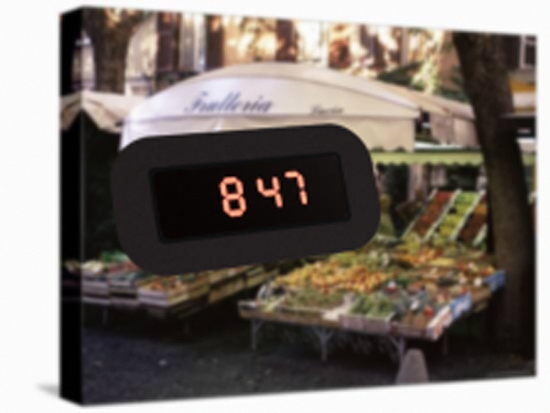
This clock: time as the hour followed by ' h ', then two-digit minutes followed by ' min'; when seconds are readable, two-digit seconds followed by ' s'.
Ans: 8 h 47 min
